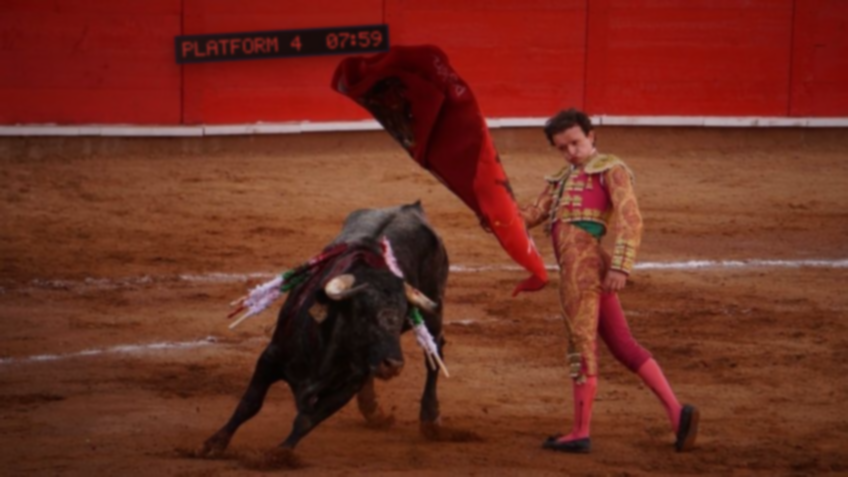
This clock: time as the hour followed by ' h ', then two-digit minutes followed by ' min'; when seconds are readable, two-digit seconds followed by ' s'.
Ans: 7 h 59 min
